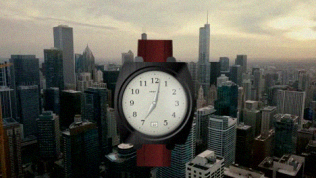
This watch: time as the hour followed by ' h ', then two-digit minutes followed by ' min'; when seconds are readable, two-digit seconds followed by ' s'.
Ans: 7 h 02 min
